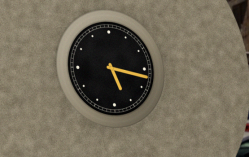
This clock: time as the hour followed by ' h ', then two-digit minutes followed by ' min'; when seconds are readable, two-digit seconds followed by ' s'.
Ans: 5 h 17 min
